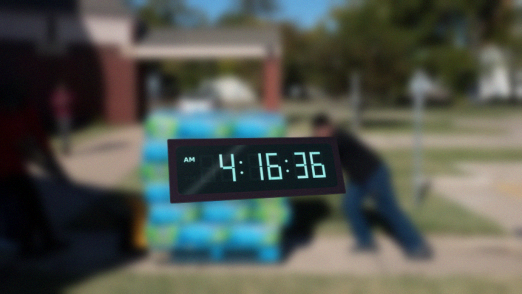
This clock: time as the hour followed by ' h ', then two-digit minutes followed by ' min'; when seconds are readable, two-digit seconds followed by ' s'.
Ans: 4 h 16 min 36 s
